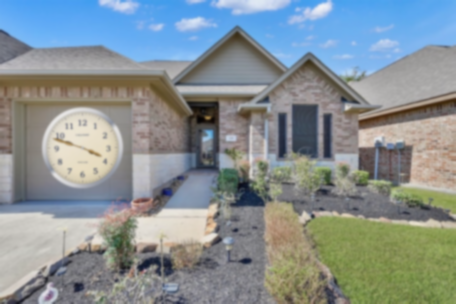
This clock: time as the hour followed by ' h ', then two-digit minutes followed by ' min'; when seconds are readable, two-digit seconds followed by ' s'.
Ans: 3 h 48 min
